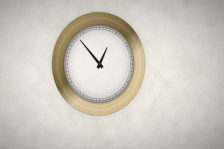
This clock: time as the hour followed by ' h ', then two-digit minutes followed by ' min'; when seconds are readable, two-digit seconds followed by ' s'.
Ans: 12 h 53 min
